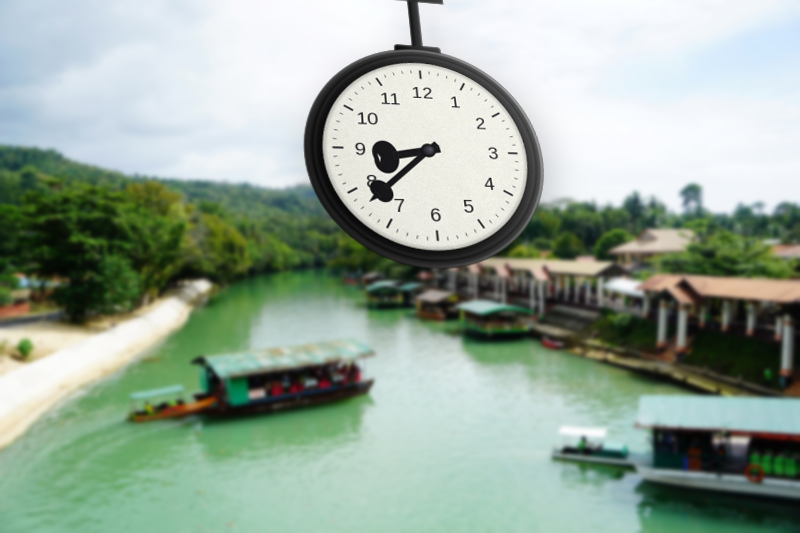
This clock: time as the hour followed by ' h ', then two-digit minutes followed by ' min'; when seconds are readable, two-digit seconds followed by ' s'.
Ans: 8 h 38 min
